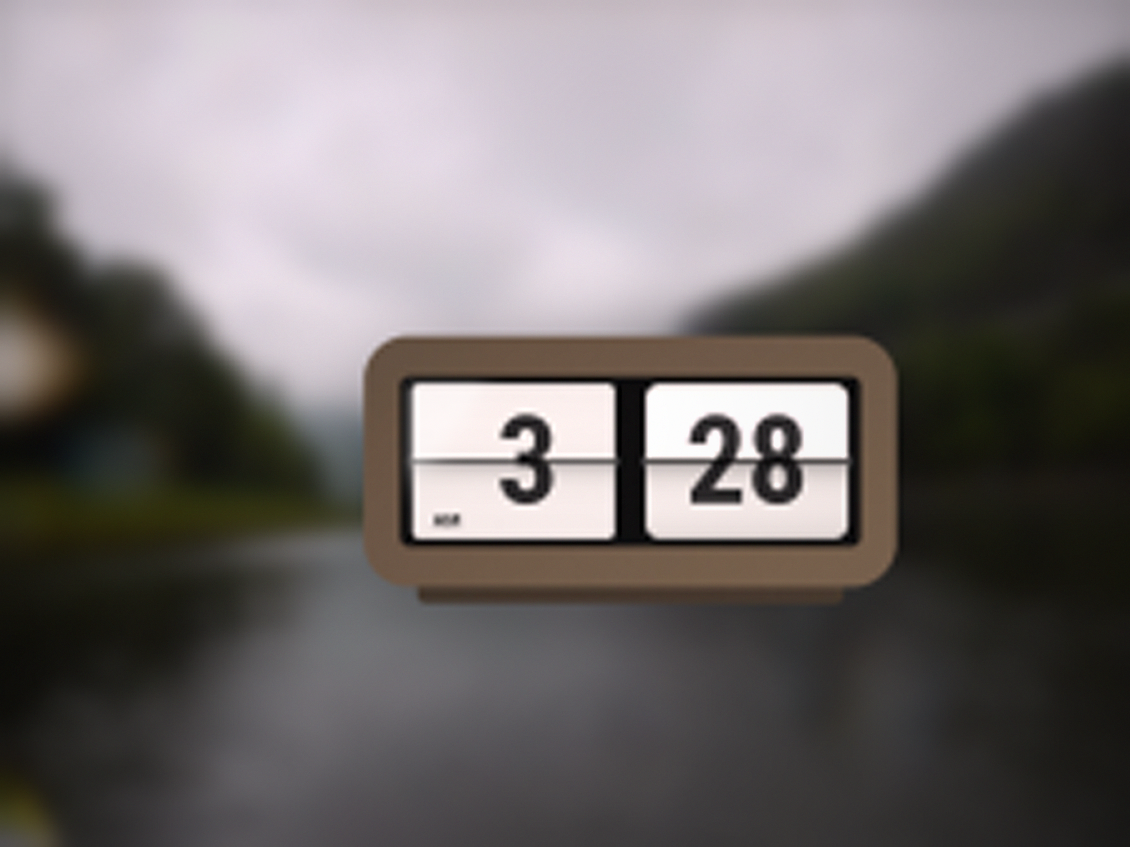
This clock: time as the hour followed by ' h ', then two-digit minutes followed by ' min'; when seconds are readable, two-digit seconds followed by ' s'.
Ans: 3 h 28 min
